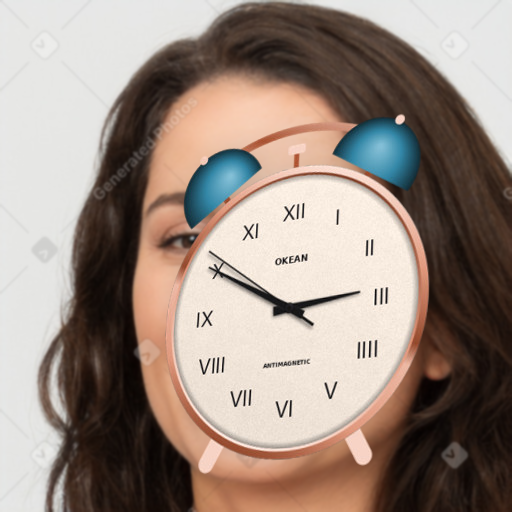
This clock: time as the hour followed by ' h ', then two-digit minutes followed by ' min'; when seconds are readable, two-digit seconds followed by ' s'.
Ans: 2 h 49 min 51 s
